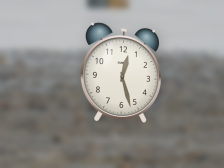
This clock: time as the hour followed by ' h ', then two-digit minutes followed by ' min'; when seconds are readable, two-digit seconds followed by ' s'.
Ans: 12 h 27 min
